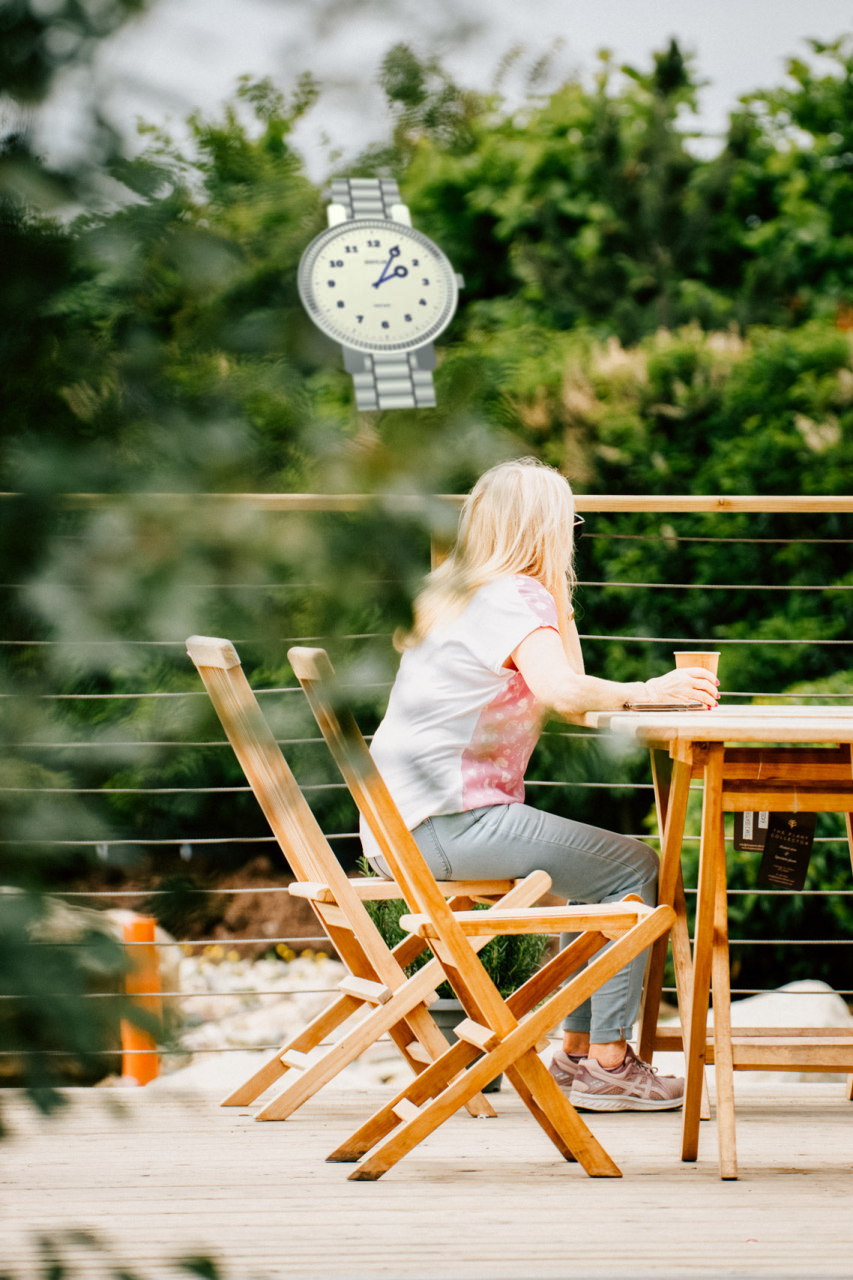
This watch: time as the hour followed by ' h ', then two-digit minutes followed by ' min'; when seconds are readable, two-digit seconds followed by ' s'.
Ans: 2 h 05 min
